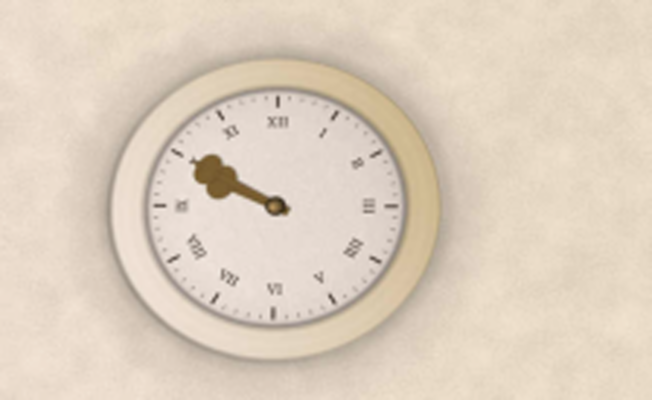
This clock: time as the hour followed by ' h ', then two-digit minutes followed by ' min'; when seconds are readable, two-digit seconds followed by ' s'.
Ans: 9 h 50 min
